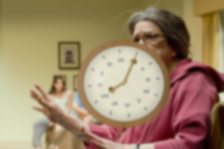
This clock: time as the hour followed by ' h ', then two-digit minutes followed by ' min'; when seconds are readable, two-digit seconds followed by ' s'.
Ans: 8 h 05 min
